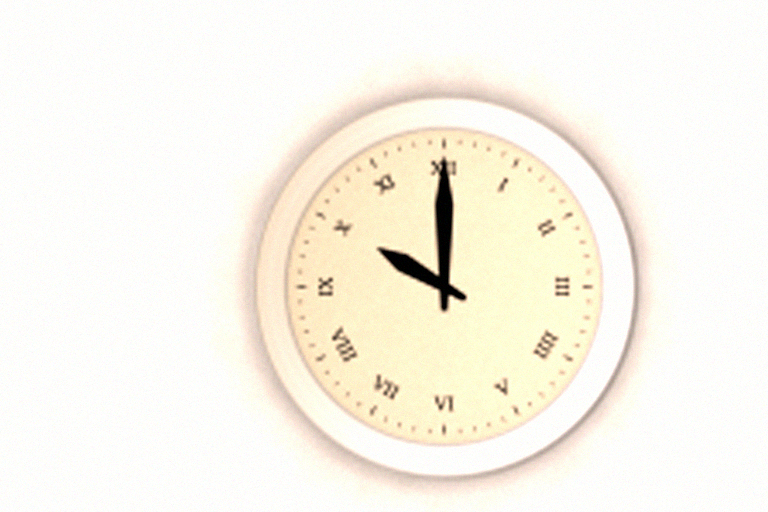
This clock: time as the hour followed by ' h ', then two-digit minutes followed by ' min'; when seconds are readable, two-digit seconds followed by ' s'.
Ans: 10 h 00 min
